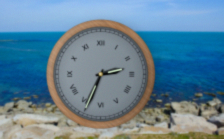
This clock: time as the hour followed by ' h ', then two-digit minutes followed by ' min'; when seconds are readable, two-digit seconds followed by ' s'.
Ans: 2 h 34 min
